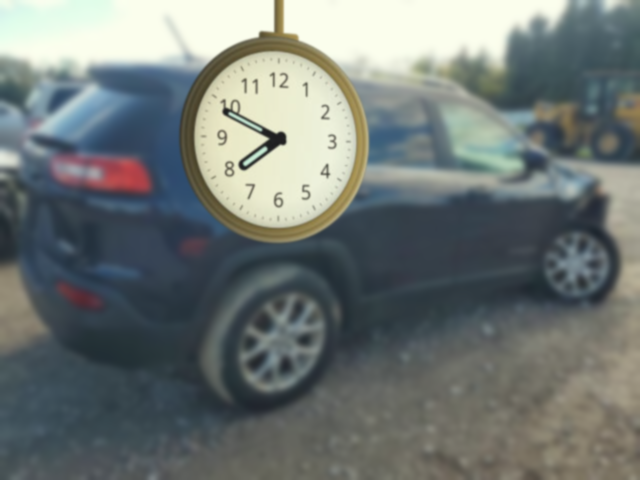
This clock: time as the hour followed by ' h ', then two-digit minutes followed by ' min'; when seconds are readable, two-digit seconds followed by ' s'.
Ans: 7 h 49 min
